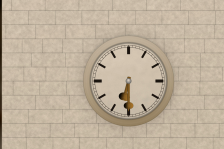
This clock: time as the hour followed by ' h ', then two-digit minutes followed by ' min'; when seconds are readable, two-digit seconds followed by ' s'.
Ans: 6 h 30 min
